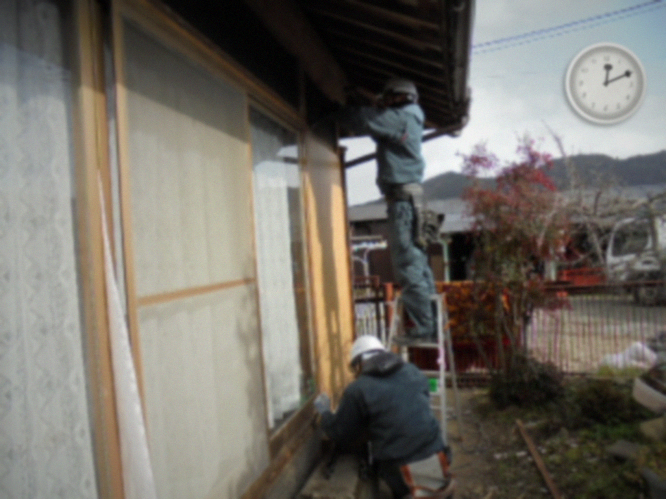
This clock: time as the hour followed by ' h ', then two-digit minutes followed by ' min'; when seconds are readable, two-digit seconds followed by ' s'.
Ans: 12 h 11 min
